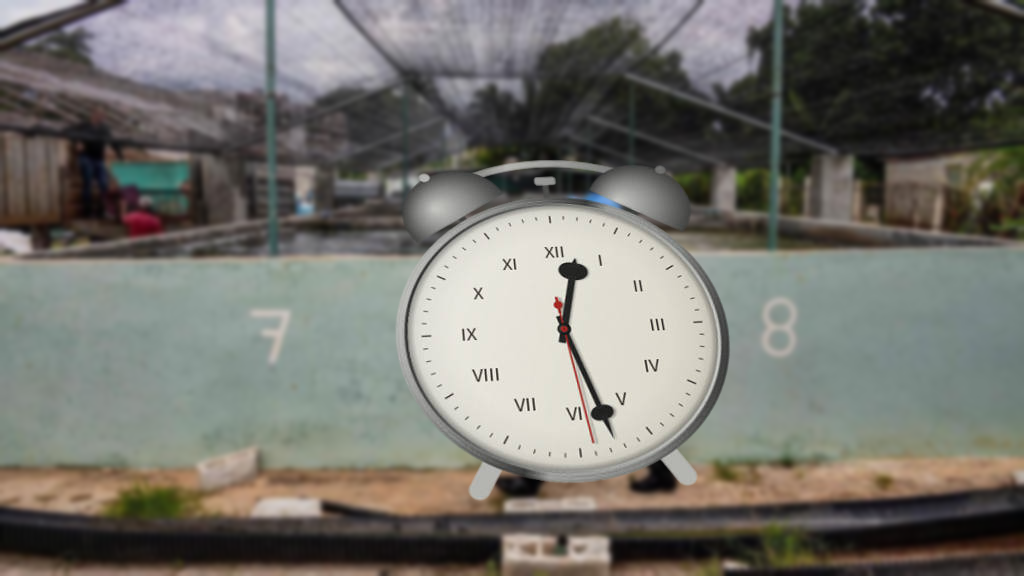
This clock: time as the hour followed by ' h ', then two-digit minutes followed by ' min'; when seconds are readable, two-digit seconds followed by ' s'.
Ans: 12 h 27 min 29 s
